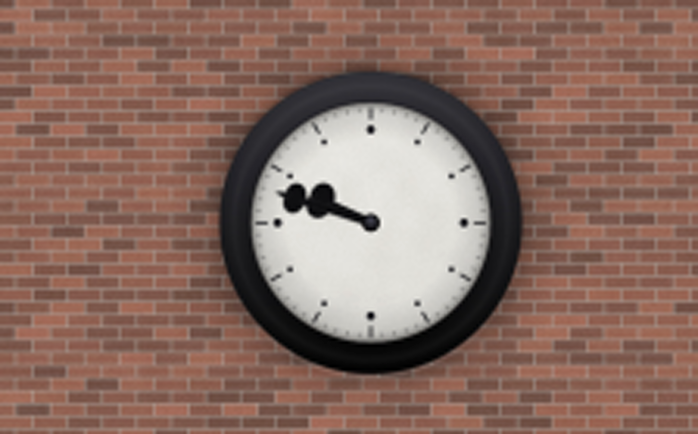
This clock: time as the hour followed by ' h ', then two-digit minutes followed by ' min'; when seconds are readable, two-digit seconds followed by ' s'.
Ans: 9 h 48 min
